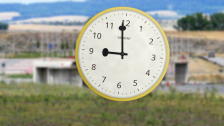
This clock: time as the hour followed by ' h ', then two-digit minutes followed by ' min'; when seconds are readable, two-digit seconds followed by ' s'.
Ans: 8 h 59 min
